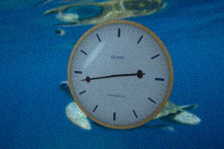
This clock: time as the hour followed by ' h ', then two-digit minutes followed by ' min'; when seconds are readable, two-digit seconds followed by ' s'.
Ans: 2 h 43 min
